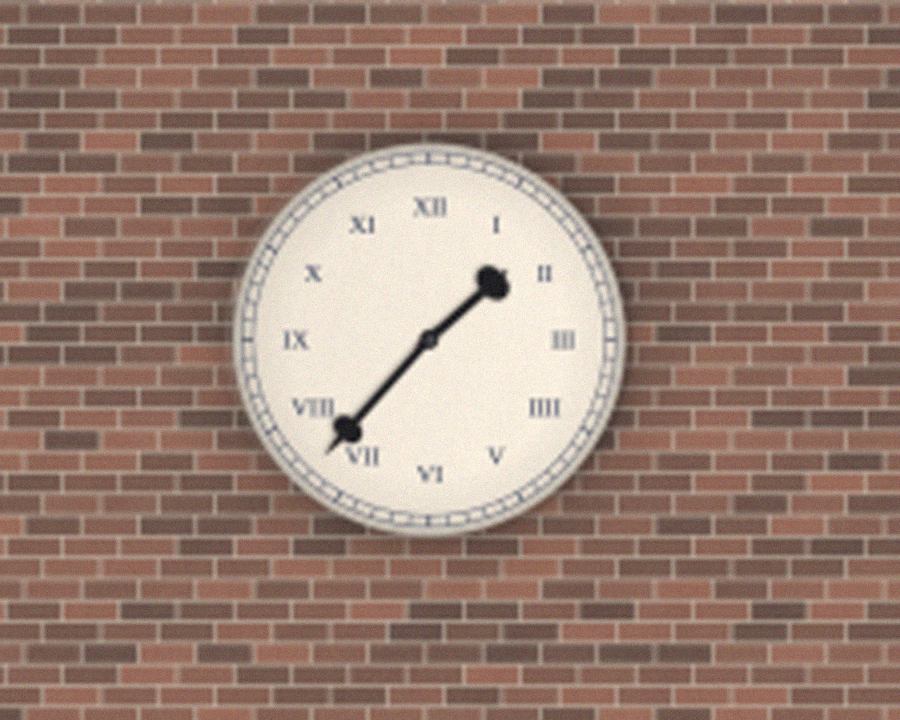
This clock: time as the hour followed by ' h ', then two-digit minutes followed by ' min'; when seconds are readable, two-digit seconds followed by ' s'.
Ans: 1 h 37 min
